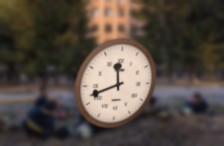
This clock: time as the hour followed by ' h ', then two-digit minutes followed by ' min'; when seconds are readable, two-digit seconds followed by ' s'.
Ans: 11 h 42 min
